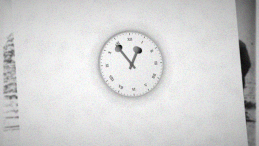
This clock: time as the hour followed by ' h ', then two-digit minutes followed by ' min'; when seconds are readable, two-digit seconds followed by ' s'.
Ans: 12 h 54 min
